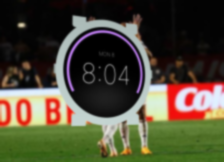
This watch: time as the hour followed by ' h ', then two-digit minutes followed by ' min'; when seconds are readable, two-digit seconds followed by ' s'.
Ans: 8 h 04 min
